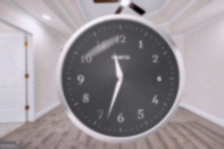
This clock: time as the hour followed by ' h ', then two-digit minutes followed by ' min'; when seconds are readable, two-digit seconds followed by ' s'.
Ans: 11 h 33 min
